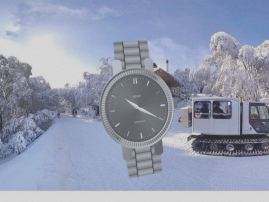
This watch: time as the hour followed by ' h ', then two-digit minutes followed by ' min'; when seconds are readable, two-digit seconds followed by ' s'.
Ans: 10 h 20 min
